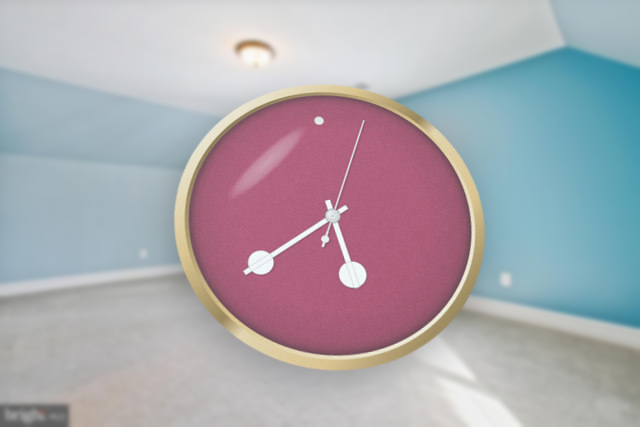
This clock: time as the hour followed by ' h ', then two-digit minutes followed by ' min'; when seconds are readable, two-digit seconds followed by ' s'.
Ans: 5 h 40 min 04 s
